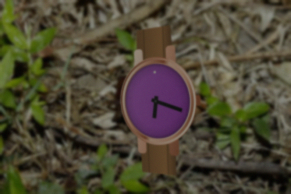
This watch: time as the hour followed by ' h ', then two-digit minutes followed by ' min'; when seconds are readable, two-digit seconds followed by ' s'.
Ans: 6 h 18 min
